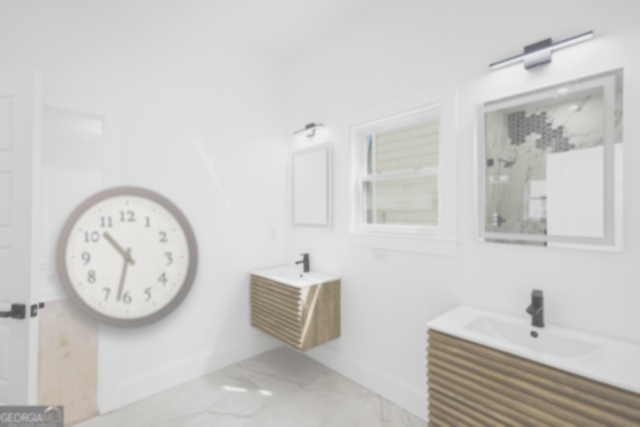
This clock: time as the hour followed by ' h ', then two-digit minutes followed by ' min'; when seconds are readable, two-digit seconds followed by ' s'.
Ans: 10 h 32 min
